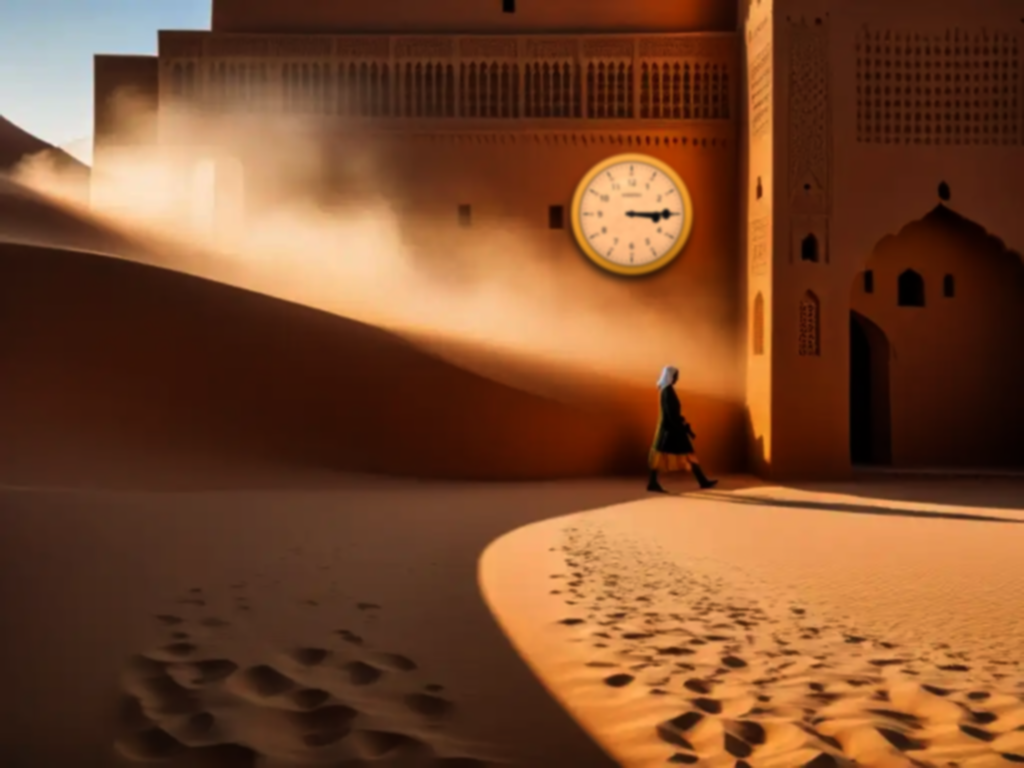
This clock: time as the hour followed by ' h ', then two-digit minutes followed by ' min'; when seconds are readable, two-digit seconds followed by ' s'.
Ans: 3 h 15 min
